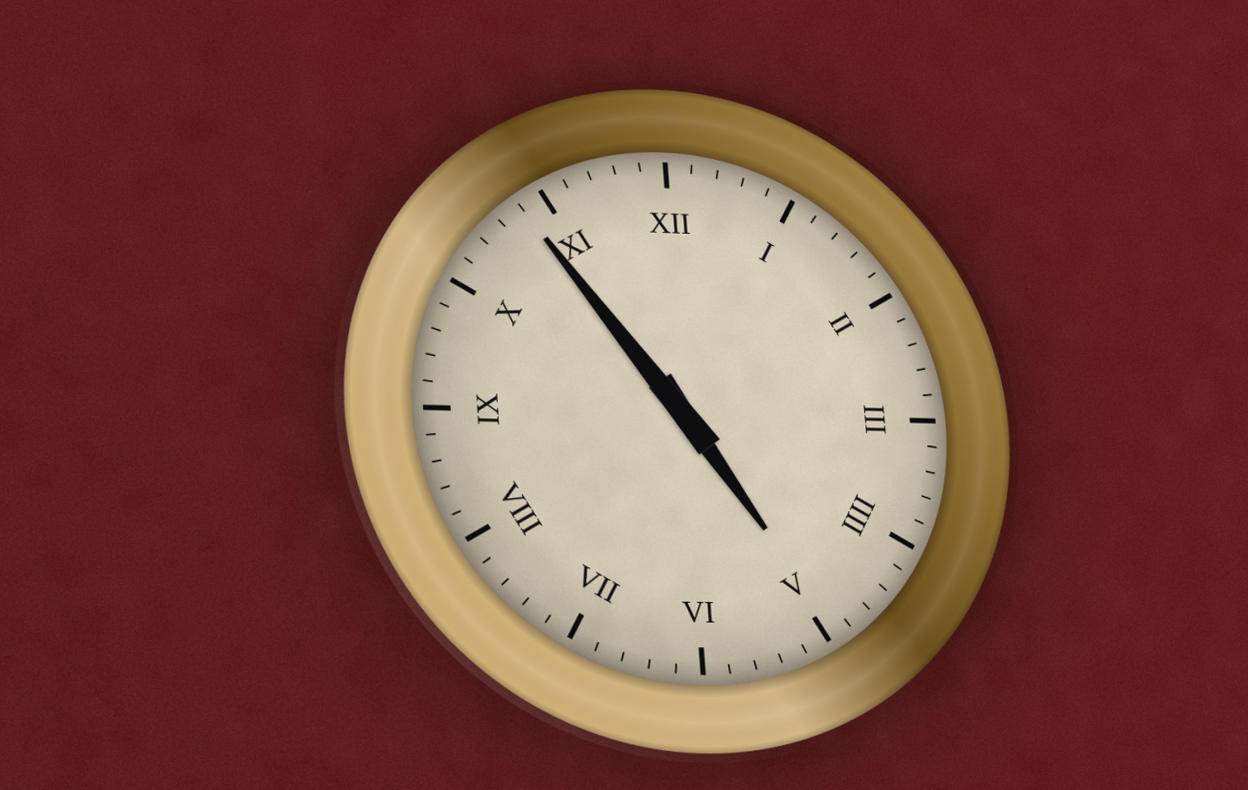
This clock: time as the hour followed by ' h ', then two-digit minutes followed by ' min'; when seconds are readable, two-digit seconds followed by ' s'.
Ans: 4 h 54 min
